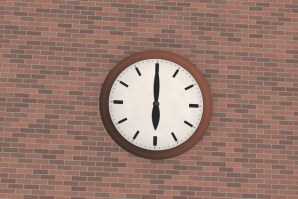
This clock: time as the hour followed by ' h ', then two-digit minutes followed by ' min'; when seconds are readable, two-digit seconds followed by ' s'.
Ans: 6 h 00 min
